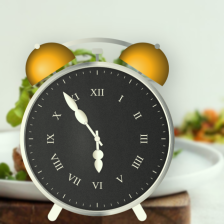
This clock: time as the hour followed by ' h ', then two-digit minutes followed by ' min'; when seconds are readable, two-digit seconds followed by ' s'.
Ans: 5 h 54 min
